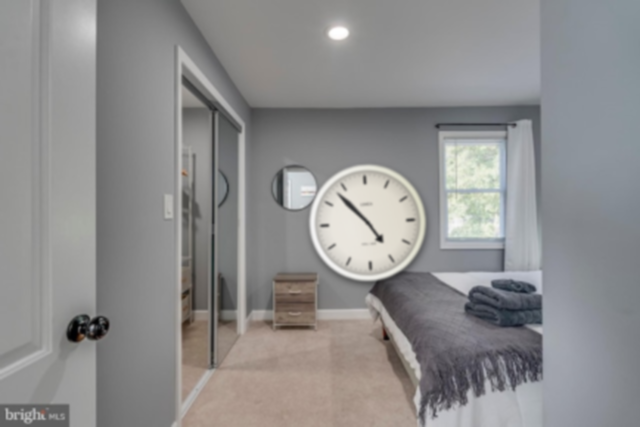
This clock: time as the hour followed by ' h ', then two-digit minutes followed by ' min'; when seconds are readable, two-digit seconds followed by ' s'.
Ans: 4 h 53 min
